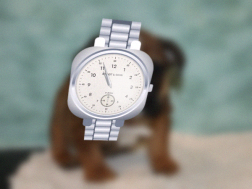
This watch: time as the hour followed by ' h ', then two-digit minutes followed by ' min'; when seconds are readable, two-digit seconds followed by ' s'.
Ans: 10 h 56 min
